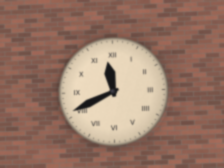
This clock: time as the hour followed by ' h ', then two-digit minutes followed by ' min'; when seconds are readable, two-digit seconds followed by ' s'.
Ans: 11 h 41 min
